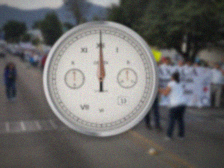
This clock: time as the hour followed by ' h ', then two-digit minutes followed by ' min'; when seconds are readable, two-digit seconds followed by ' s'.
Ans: 12 h 00 min
